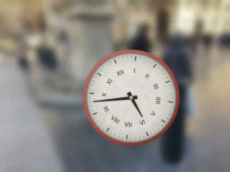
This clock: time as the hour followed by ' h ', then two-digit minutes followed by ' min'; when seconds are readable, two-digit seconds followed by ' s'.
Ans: 5 h 48 min
